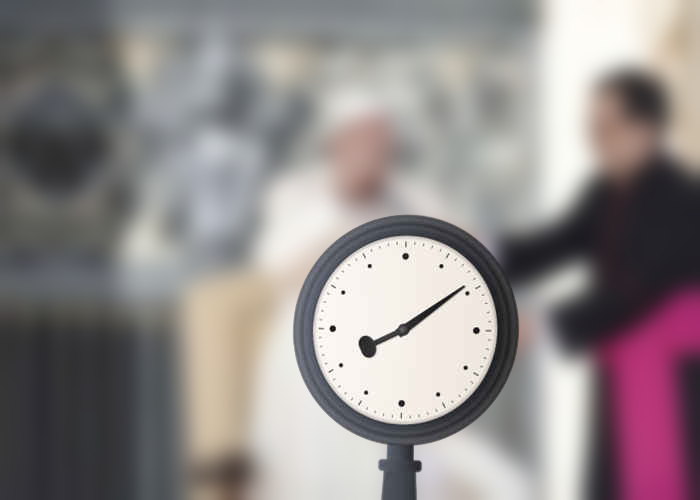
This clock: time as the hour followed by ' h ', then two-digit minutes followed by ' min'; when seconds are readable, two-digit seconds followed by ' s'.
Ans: 8 h 09 min
